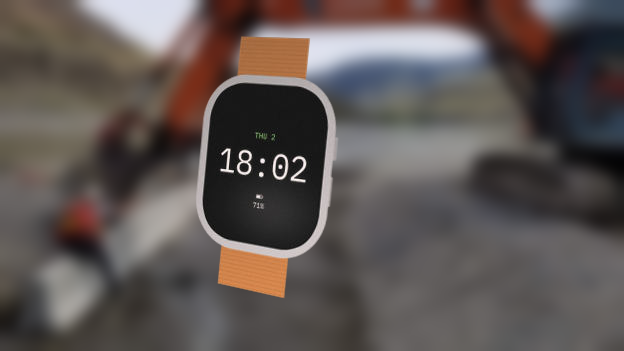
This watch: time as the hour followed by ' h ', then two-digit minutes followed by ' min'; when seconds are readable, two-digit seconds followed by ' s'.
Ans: 18 h 02 min
